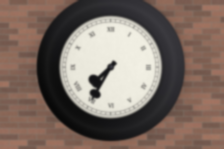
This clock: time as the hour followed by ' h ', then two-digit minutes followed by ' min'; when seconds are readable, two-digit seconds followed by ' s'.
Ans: 7 h 35 min
